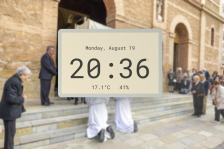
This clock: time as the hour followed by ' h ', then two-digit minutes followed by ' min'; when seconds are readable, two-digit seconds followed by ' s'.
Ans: 20 h 36 min
